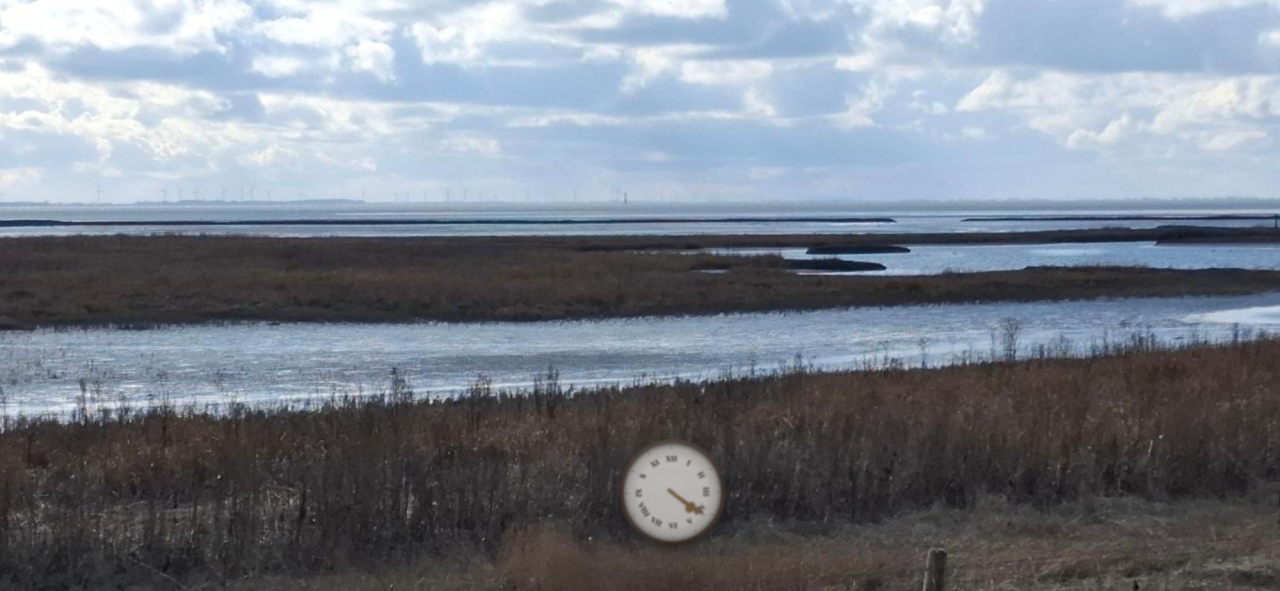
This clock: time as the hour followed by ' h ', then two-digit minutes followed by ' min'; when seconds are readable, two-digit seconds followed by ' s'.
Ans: 4 h 21 min
